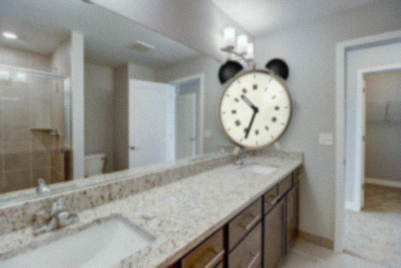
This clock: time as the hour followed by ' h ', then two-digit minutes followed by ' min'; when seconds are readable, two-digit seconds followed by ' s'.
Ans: 10 h 34 min
